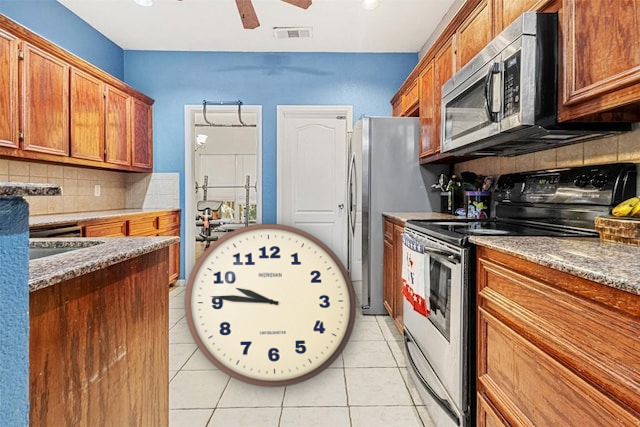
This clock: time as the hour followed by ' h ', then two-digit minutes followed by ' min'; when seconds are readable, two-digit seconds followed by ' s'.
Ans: 9 h 46 min
